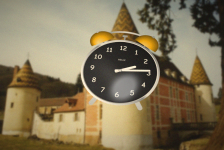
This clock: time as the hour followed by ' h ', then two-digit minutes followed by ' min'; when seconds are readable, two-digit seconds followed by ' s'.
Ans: 2 h 14 min
